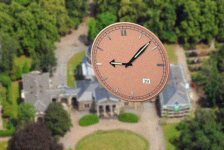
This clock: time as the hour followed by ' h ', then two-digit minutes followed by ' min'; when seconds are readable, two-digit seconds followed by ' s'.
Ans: 9 h 08 min
